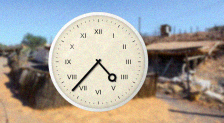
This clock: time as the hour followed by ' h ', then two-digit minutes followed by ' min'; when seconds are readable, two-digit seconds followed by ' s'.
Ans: 4 h 37 min
